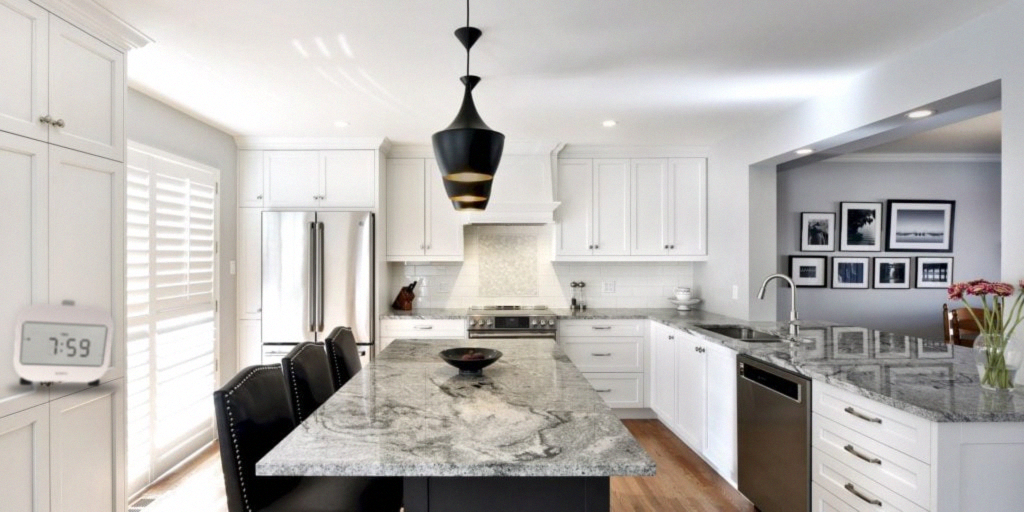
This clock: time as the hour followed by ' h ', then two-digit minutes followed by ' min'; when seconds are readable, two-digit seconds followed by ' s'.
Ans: 7 h 59 min
